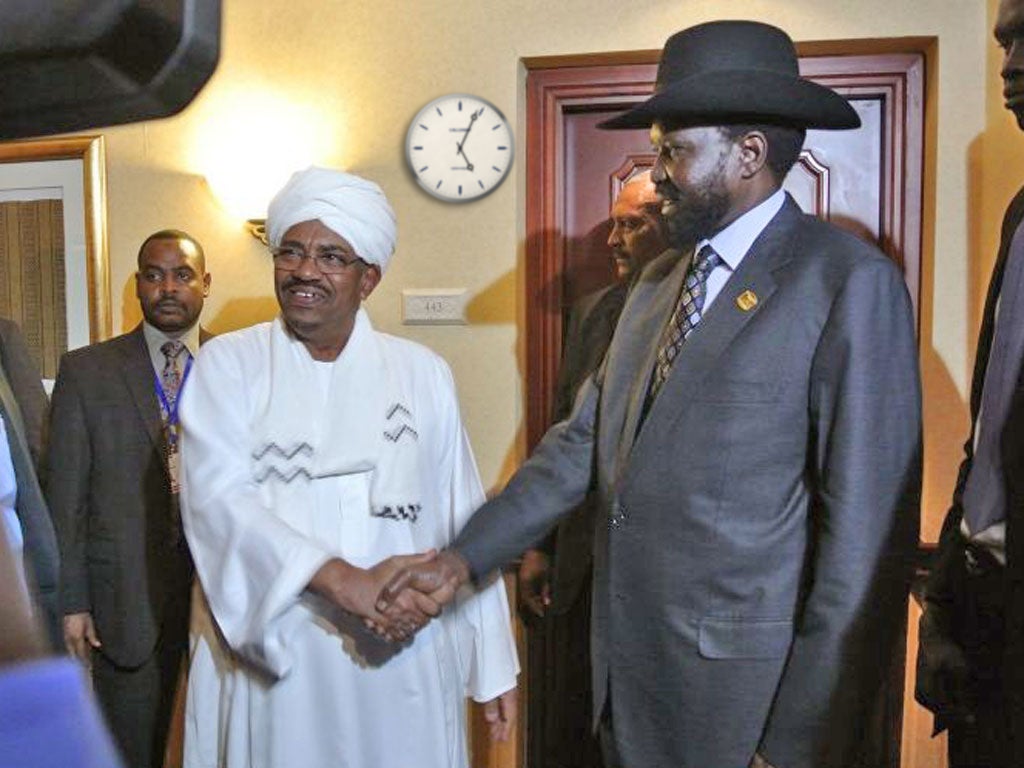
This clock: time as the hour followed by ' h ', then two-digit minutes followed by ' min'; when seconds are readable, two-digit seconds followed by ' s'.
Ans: 5 h 04 min
